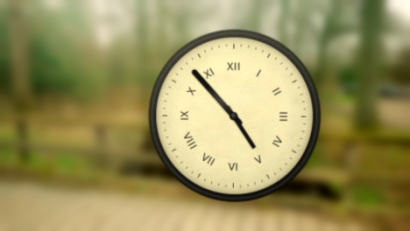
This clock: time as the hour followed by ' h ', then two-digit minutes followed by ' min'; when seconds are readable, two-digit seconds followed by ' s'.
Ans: 4 h 53 min
